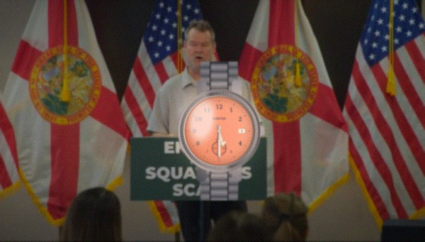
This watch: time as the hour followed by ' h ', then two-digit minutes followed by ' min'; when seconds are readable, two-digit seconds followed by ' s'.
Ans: 5 h 30 min
